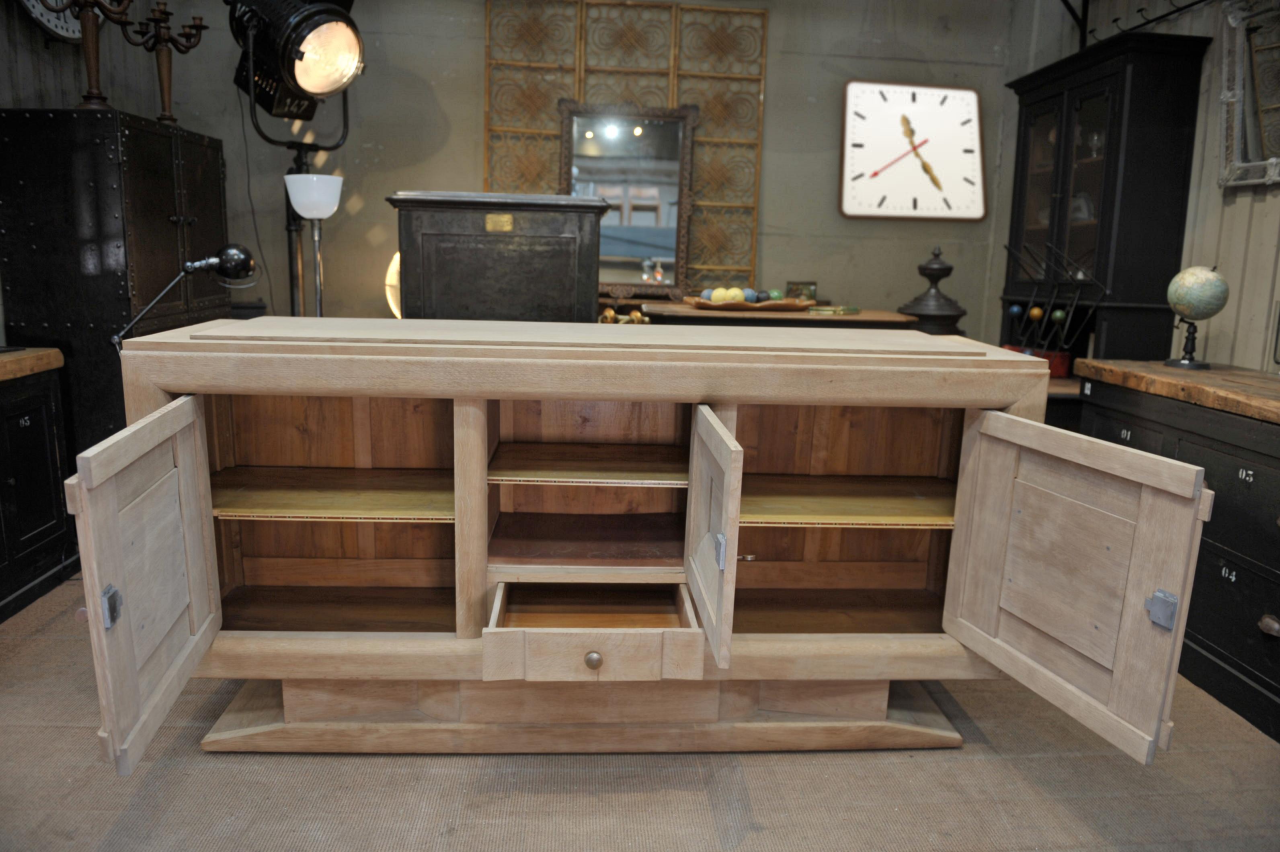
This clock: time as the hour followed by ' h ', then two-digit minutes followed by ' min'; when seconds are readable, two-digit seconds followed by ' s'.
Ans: 11 h 24 min 39 s
